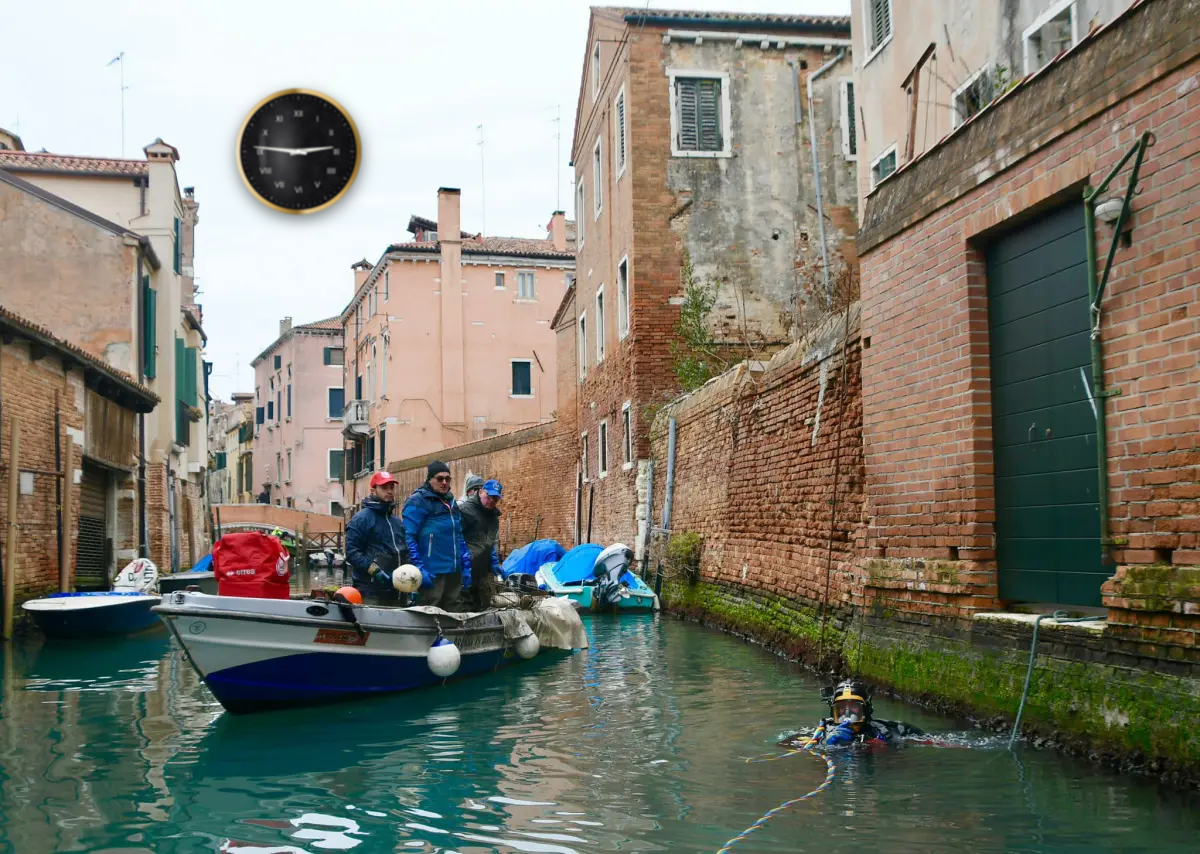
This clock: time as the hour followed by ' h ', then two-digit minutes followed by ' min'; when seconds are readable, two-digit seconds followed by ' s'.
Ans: 2 h 46 min
